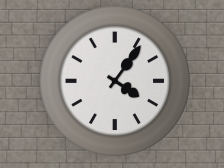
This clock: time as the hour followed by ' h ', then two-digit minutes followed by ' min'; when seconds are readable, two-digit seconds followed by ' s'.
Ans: 4 h 06 min
